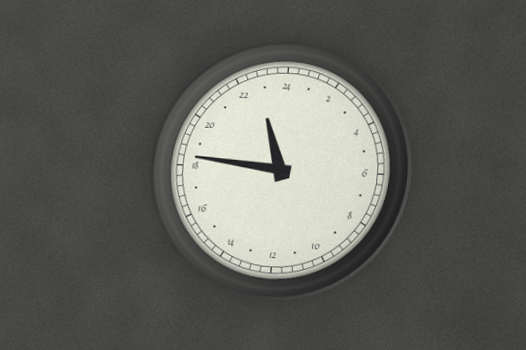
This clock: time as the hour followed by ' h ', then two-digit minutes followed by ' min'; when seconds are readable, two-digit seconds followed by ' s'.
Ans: 22 h 46 min
